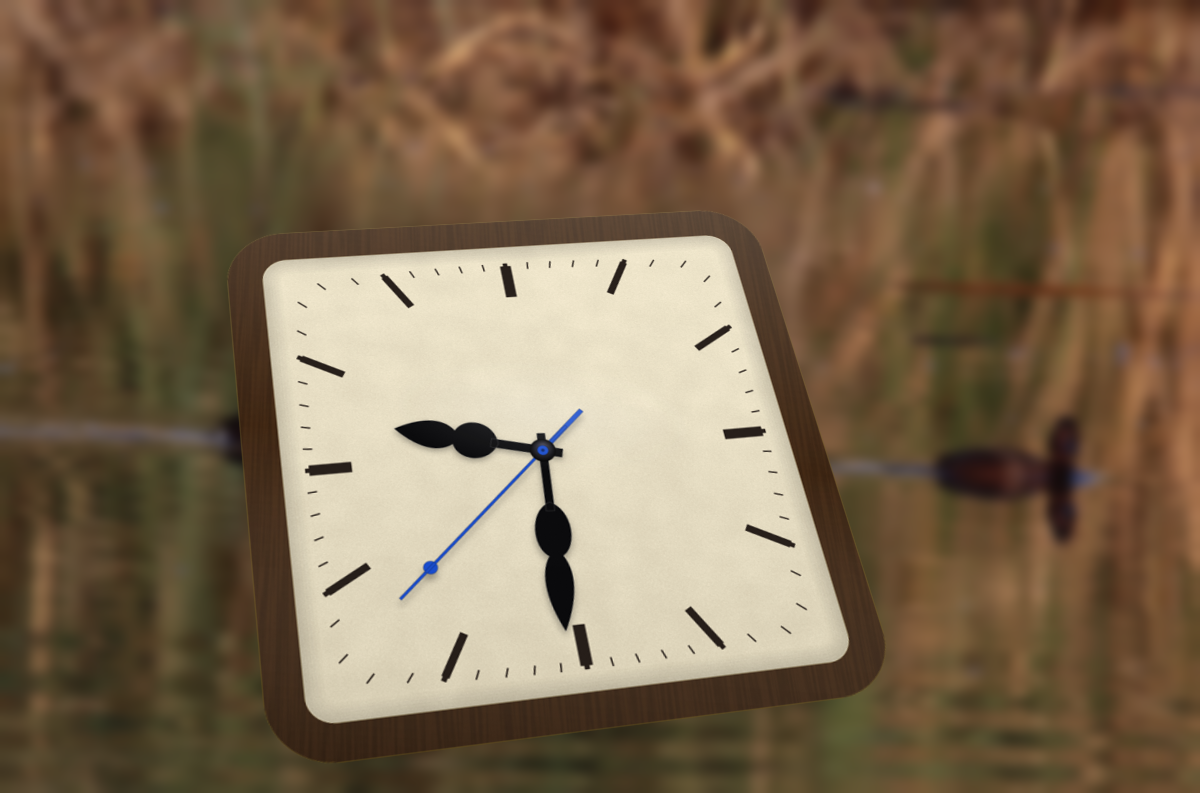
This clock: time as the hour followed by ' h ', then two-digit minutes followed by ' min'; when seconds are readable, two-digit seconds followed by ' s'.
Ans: 9 h 30 min 38 s
